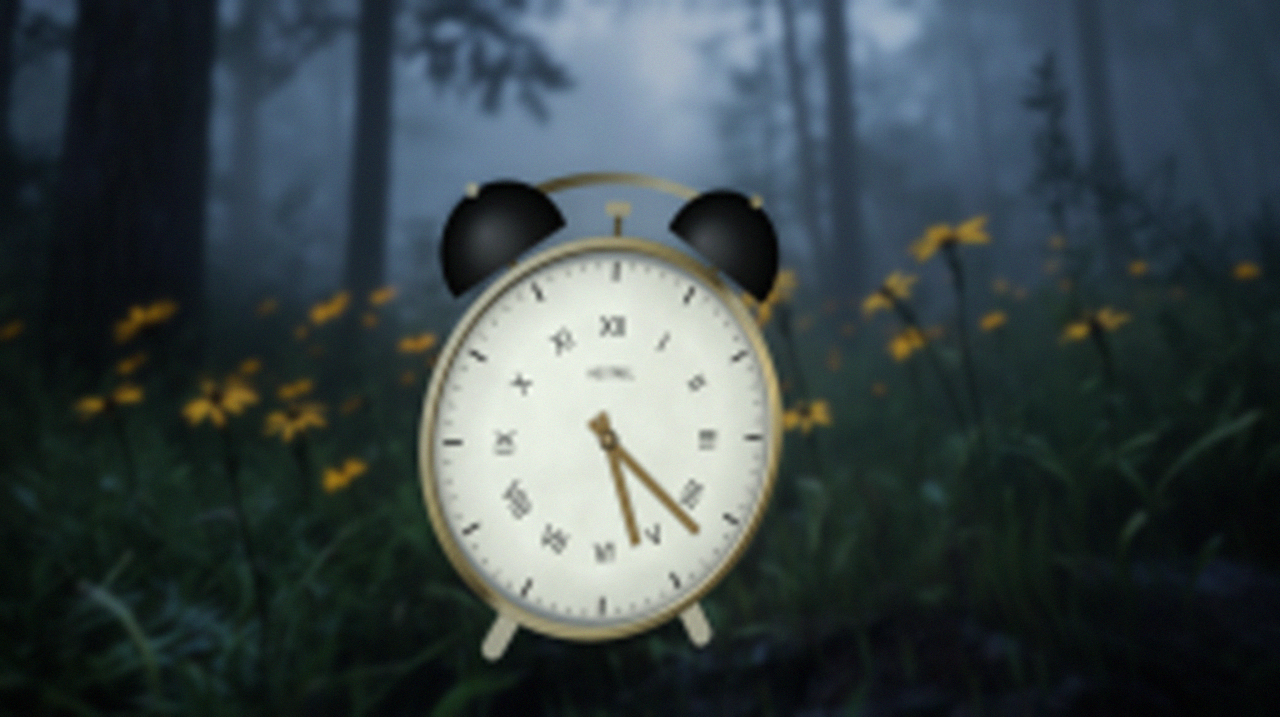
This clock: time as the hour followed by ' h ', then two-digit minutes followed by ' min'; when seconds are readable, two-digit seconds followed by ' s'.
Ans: 5 h 22 min
